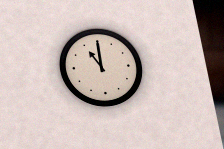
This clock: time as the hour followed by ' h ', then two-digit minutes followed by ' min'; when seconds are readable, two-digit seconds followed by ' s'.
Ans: 11 h 00 min
